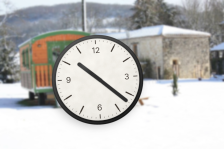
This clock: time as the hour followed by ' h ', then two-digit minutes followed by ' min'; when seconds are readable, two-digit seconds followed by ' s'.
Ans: 10 h 22 min
